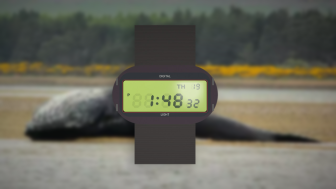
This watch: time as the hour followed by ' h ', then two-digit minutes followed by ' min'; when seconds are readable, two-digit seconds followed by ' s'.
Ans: 1 h 48 min 32 s
